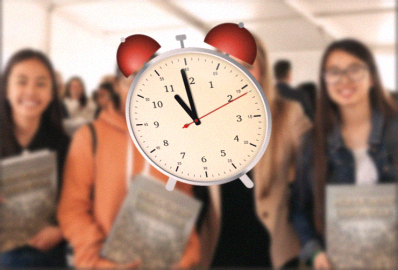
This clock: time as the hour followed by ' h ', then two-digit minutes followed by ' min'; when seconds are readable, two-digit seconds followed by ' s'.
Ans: 10 h 59 min 11 s
